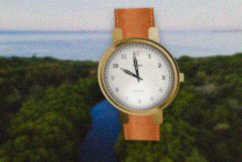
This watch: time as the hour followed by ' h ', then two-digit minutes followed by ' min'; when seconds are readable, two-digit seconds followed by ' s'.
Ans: 9 h 59 min
